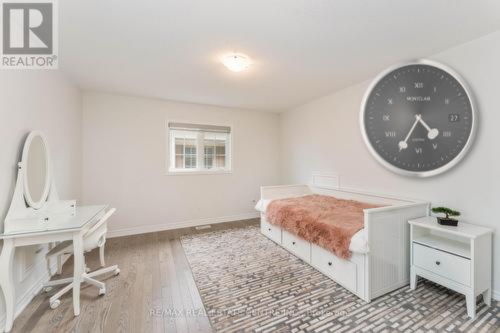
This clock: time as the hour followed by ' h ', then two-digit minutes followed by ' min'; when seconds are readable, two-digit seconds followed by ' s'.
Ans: 4 h 35 min
